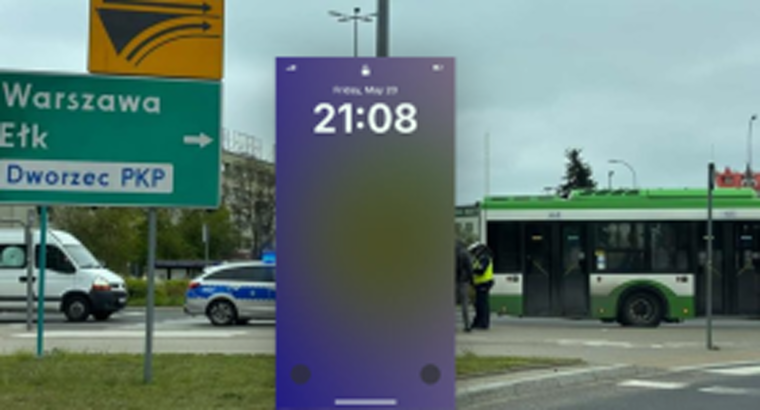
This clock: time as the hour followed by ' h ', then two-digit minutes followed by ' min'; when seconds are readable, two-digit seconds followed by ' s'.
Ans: 21 h 08 min
